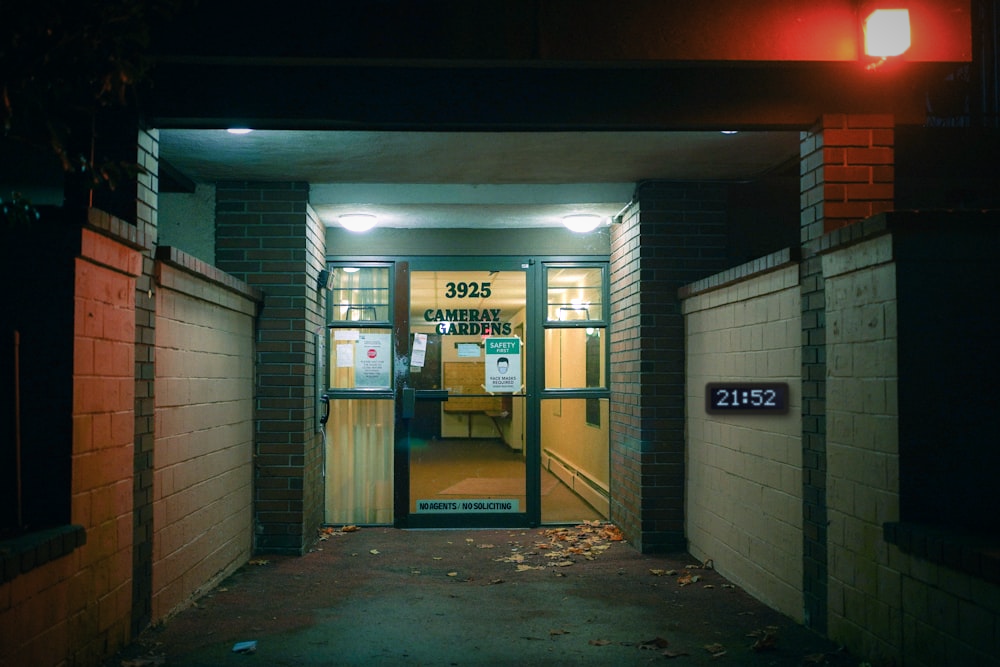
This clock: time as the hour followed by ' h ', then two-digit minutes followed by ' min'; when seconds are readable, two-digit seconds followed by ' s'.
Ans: 21 h 52 min
